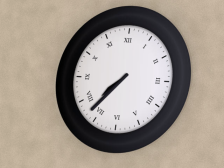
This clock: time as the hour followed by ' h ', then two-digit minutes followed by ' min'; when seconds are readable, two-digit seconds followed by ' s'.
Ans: 7 h 37 min
